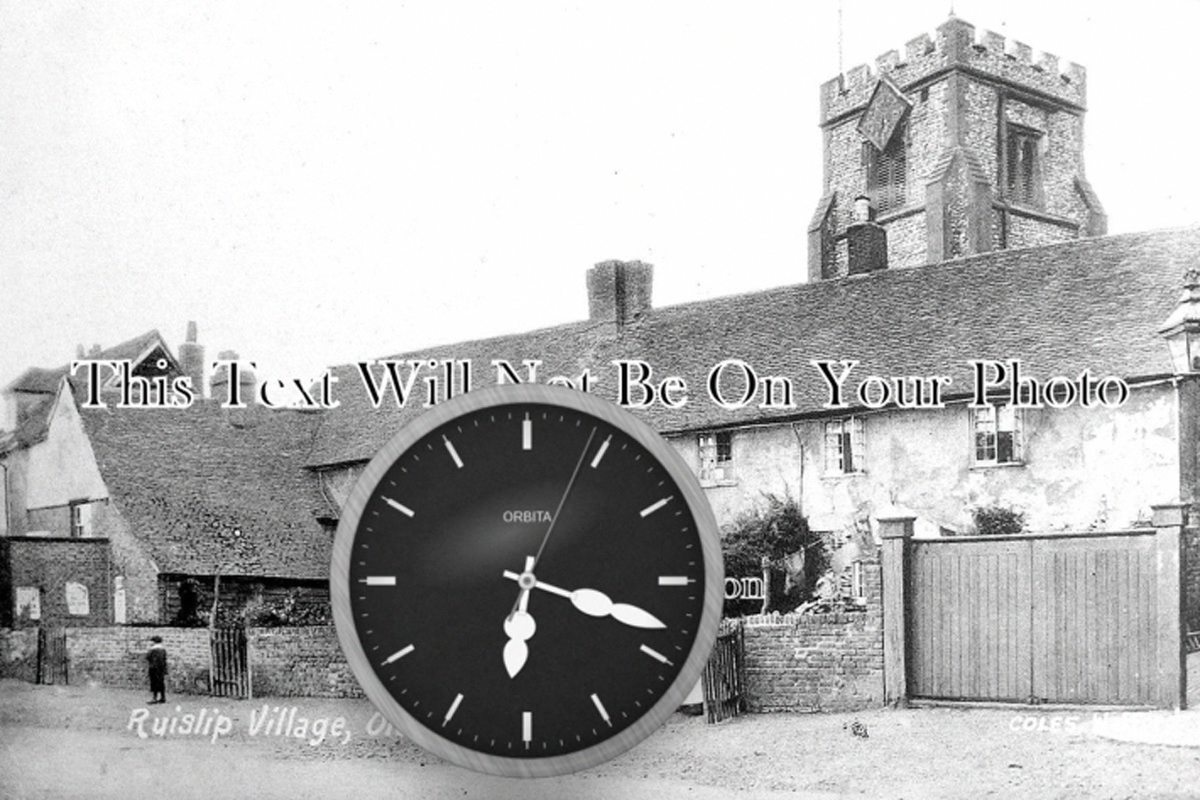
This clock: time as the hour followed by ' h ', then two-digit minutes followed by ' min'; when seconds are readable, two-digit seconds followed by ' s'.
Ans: 6 h 18 min 04 s
